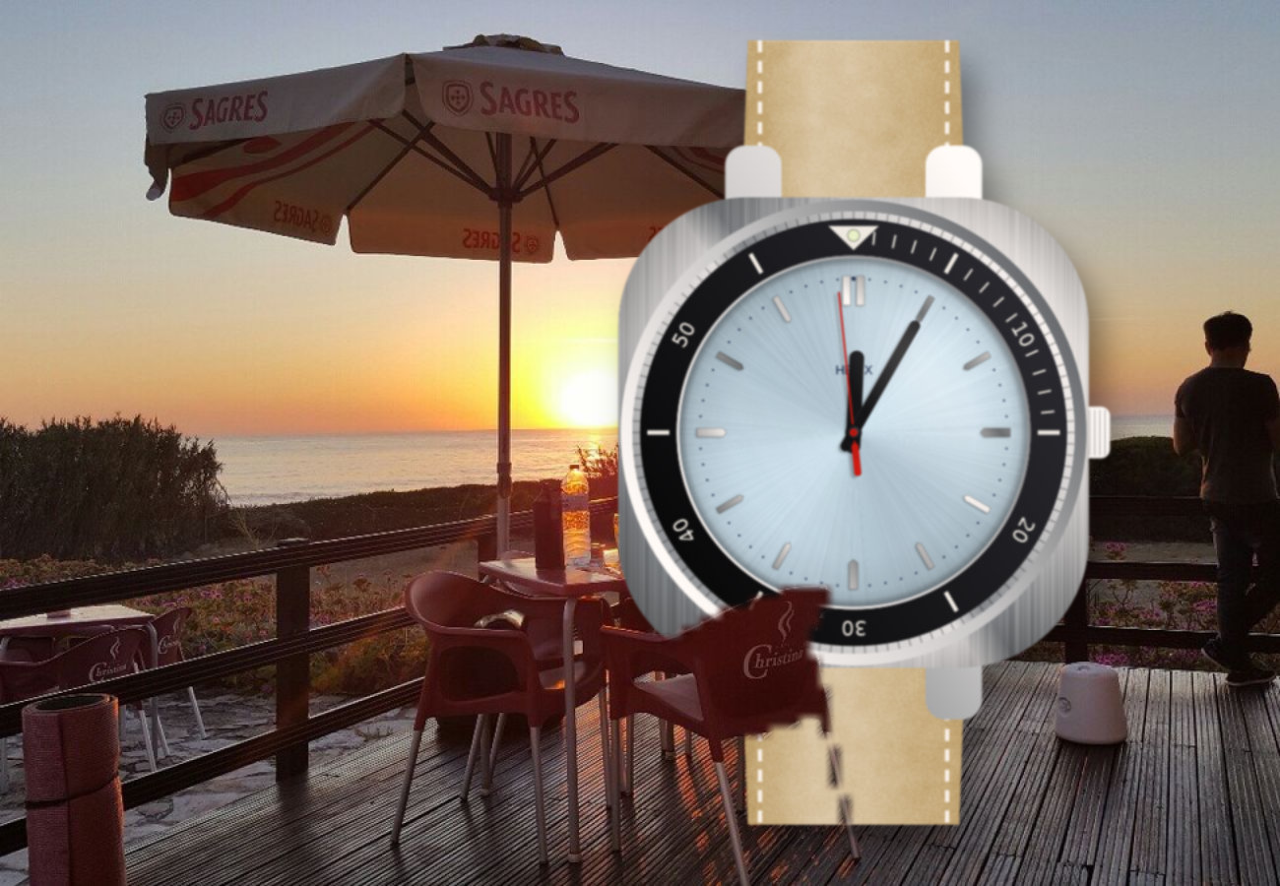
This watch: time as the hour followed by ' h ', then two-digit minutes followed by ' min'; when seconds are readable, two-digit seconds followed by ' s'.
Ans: 12 h 04 min 59 s
